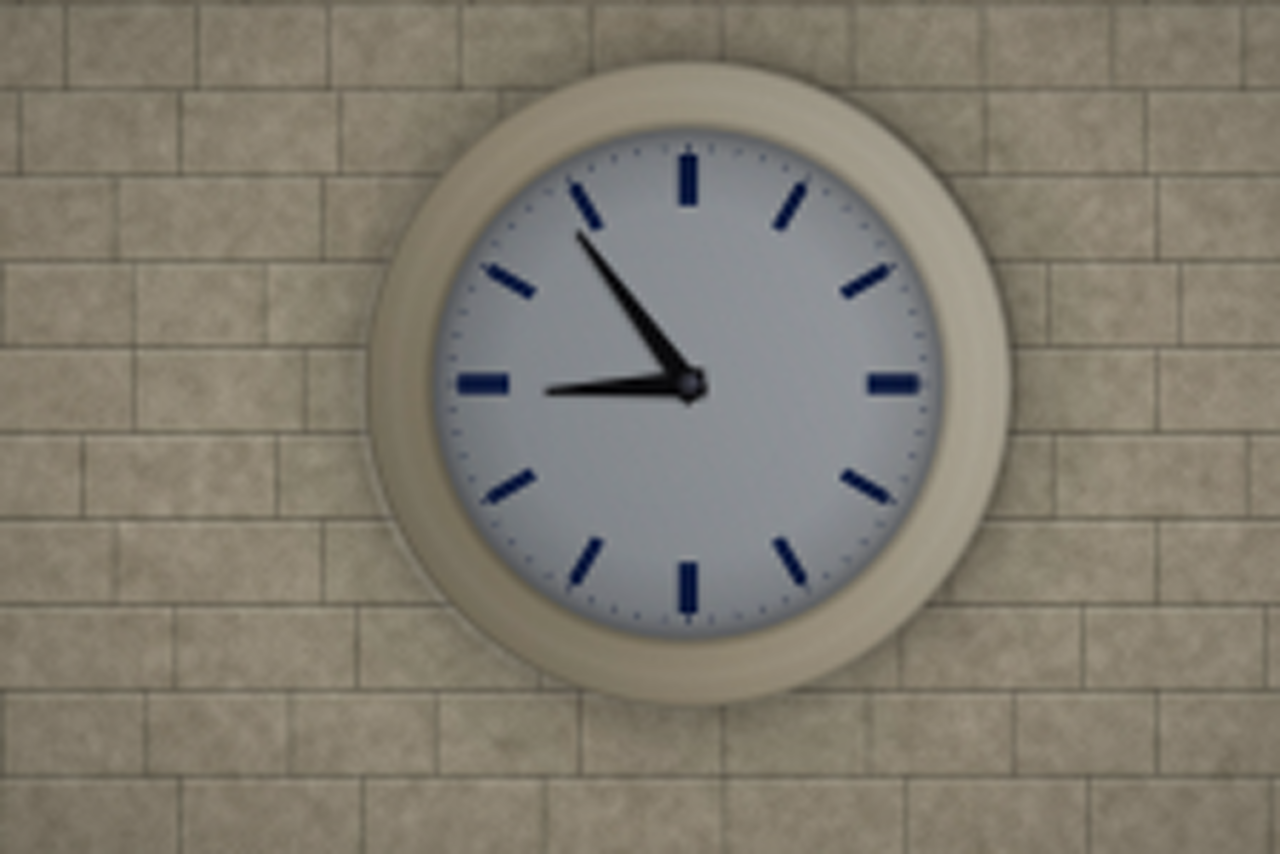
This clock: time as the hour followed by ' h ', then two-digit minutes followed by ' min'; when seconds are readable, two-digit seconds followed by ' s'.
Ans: 8 h 54 min
